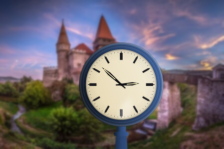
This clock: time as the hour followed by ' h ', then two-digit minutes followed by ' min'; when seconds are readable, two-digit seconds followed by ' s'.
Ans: 2 h 52 min
